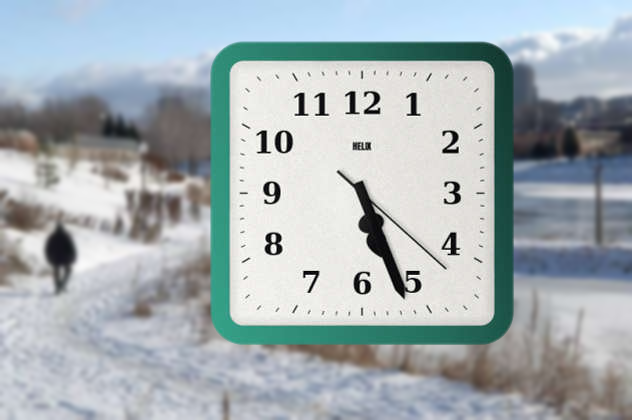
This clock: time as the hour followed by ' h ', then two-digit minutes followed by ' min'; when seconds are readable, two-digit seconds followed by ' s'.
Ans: 5 h 26 min 22 s
